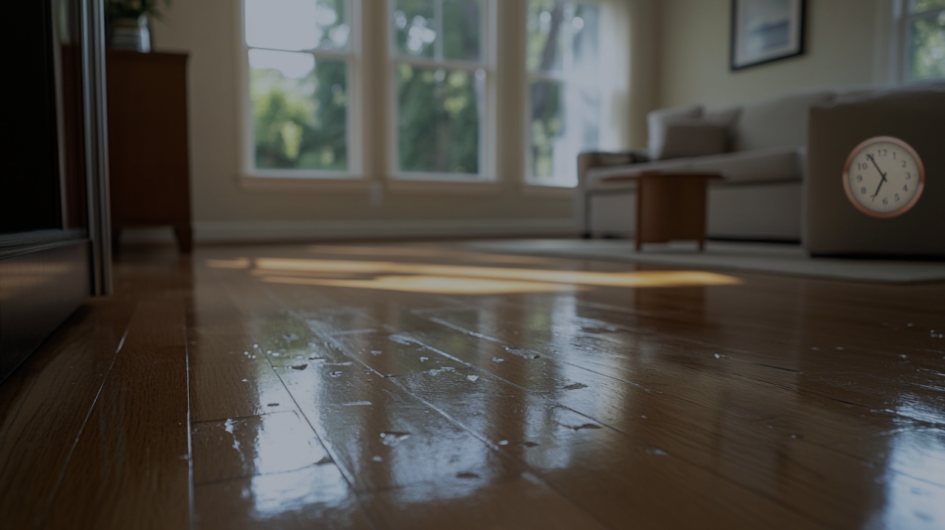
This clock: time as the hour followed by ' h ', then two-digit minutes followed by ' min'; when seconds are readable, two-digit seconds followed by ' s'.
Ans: 6 h 55 min
